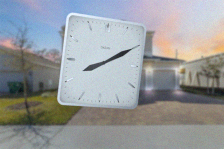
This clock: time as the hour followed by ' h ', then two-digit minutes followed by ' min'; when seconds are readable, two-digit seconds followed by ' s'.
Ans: 8 h 10 min
